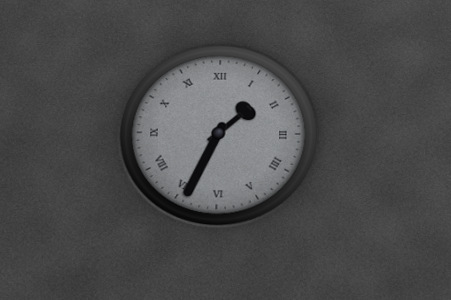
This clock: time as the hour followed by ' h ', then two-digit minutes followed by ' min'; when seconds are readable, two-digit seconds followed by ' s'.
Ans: 1 h 34 min
